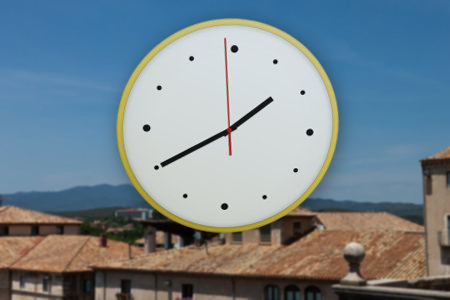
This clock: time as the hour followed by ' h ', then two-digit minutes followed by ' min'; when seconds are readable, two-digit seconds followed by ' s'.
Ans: 1 h 39 min 59 s
